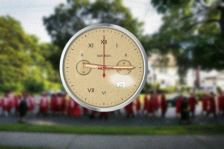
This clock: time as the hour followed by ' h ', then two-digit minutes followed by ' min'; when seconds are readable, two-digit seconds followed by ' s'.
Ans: 9 h 15 min
